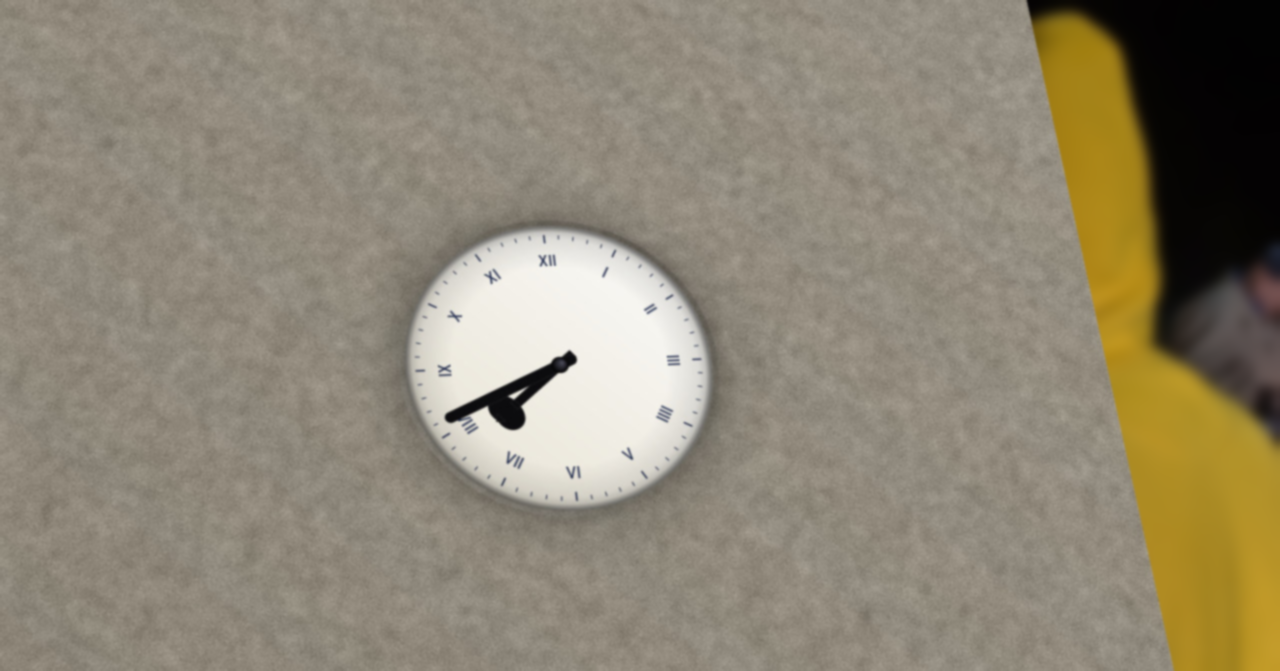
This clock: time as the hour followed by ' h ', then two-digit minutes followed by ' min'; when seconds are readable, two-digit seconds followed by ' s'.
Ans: 7 h 41 min
